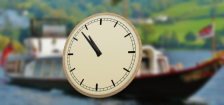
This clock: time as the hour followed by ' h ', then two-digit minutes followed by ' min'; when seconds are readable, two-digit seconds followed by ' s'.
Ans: 10 h 53 min
